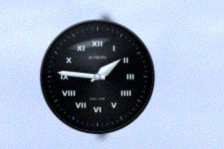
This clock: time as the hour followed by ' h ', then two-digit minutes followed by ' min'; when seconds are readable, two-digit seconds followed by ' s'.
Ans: 1 h 46 min
